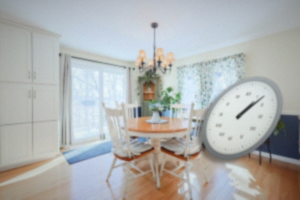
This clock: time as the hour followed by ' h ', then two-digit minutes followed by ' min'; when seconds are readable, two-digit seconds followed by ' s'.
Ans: 1 h 07 min
